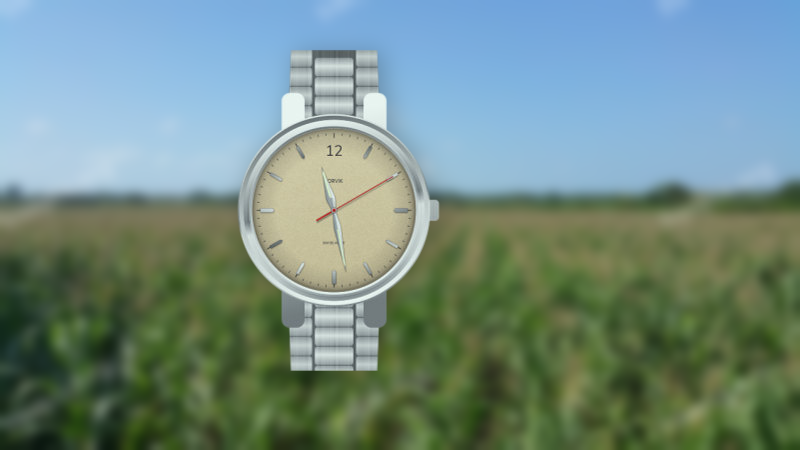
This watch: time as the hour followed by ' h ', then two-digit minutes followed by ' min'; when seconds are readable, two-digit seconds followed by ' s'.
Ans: 11 h 28 min 10 s
